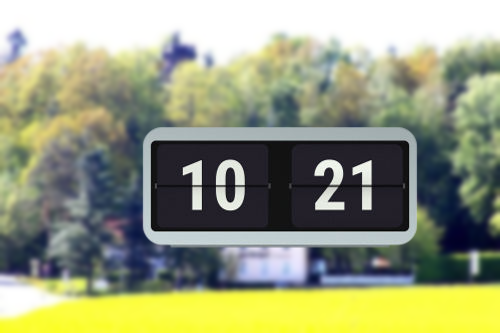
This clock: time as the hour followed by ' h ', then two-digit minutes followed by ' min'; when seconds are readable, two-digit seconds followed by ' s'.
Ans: 10 h 21 min
